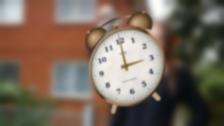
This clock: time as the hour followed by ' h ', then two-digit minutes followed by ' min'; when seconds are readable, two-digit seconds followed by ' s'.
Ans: 3 h 00 min
